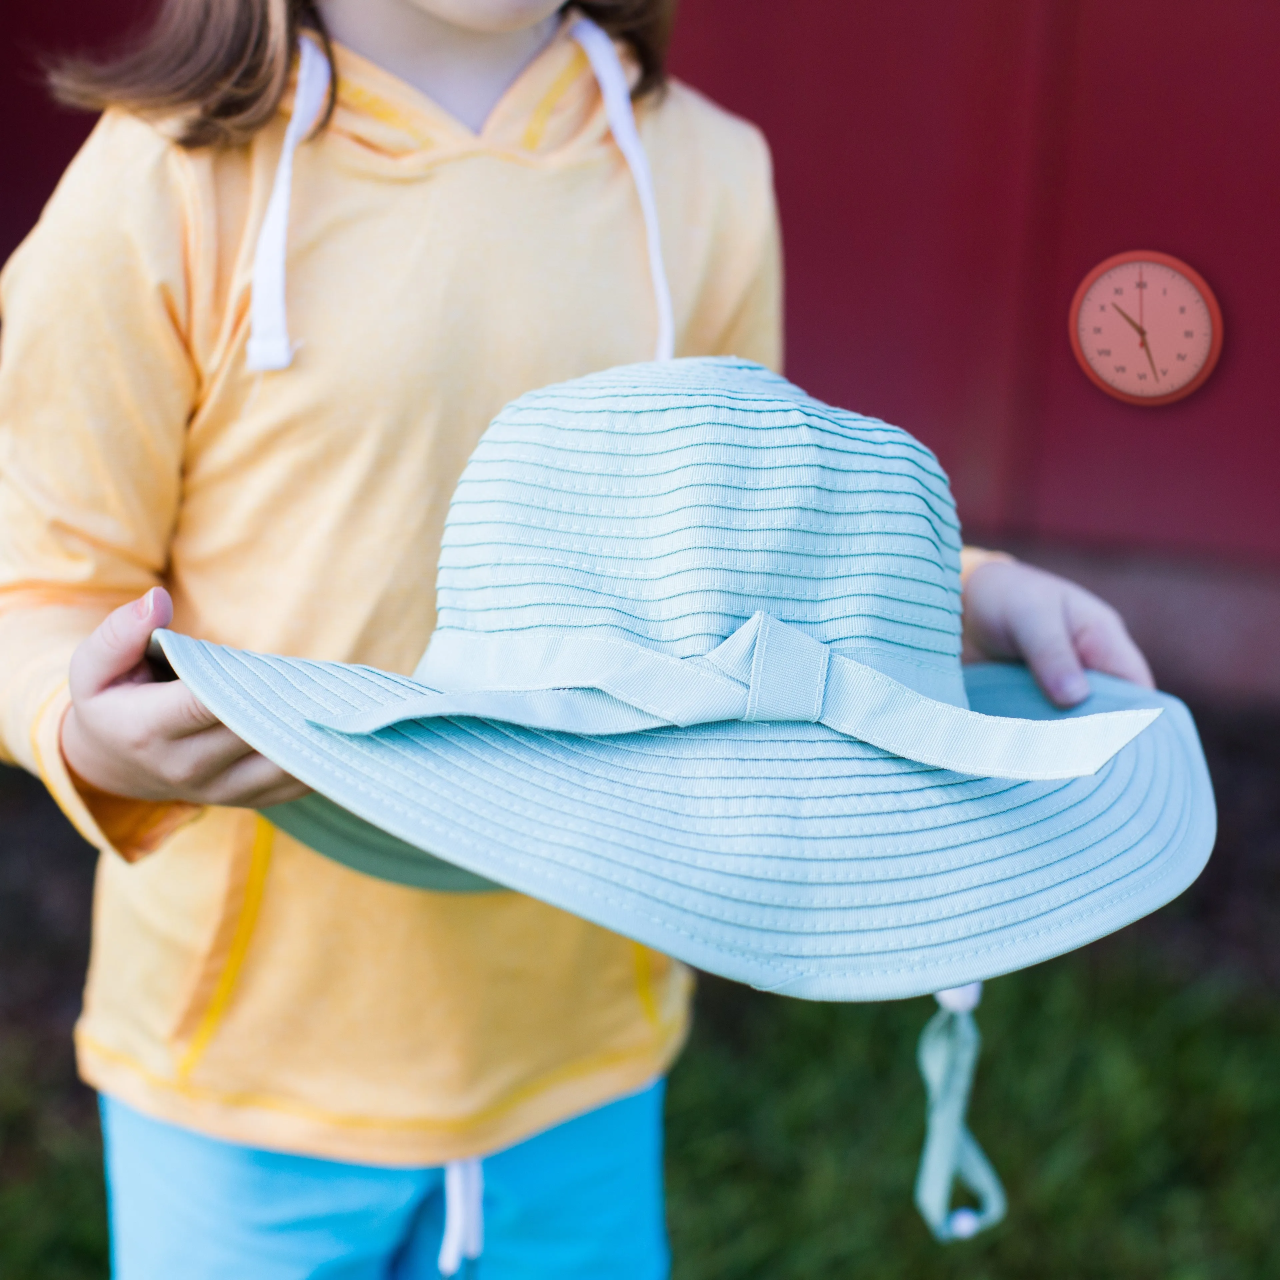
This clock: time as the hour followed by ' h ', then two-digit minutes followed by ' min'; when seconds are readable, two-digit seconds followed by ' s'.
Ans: 10 h 27 min 00 s
